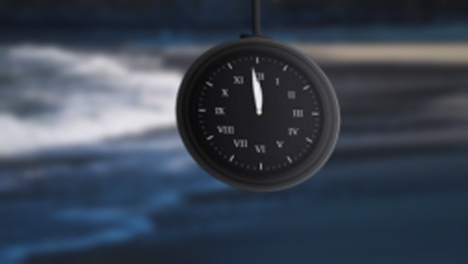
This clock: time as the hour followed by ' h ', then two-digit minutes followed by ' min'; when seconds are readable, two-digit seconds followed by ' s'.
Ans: 11 h 59 min
